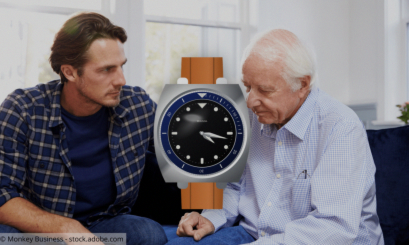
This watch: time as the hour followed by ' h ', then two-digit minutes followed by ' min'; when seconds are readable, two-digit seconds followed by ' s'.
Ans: 4 h 17 min
